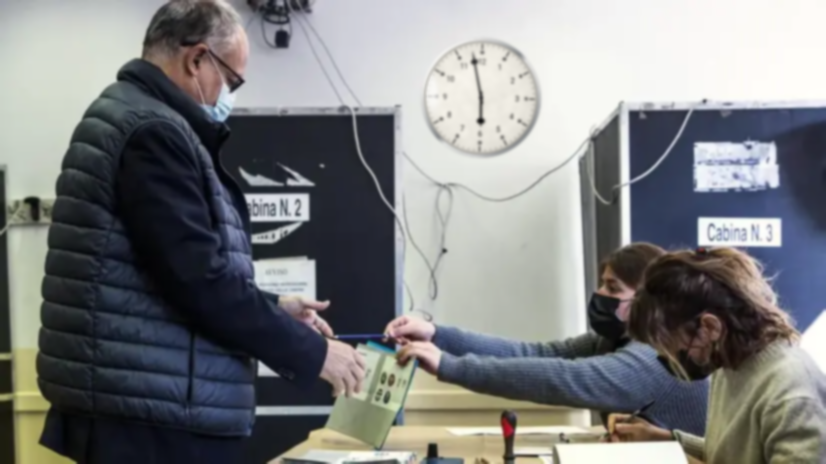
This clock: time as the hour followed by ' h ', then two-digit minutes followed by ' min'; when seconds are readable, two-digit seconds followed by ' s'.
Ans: 5 h 58 min
